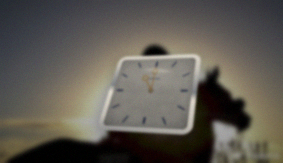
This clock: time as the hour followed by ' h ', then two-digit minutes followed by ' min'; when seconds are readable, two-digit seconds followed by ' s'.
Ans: 11 h 00 min
